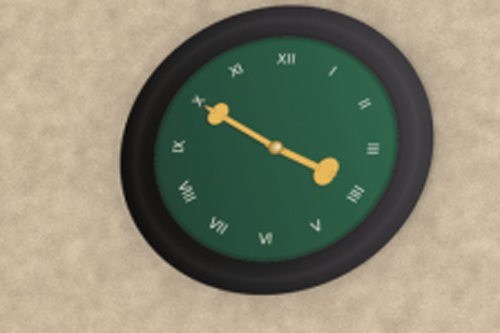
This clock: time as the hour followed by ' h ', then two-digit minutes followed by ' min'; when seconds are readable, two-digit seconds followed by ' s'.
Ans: 3 h 50 min
